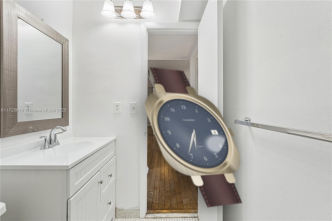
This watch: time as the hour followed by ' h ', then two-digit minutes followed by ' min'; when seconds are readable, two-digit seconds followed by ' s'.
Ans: 6 h 36 min
